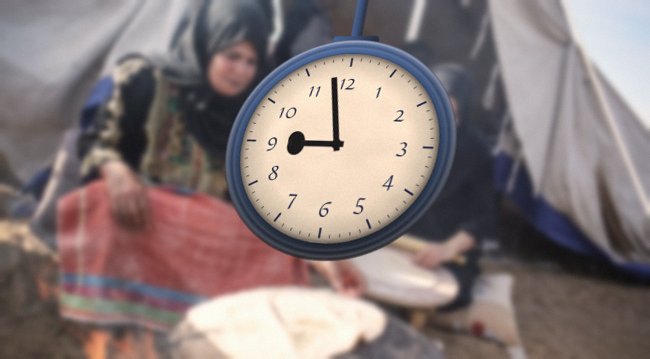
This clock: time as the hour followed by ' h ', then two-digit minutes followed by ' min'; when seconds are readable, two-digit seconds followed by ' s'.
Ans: 8 h 58 min
